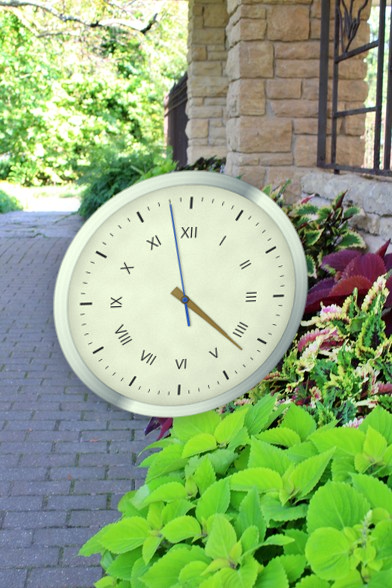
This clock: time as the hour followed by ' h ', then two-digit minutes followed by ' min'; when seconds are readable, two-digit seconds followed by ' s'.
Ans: 4 h 21 min 58 s
